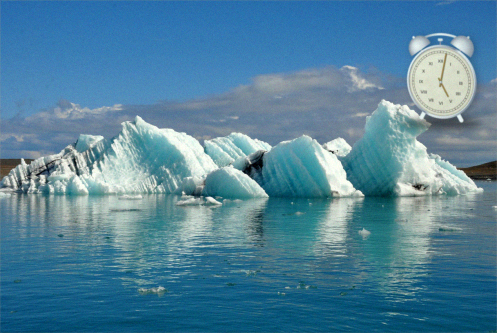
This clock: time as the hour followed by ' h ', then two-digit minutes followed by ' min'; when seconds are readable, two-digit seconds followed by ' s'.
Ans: 5 h 02 min
